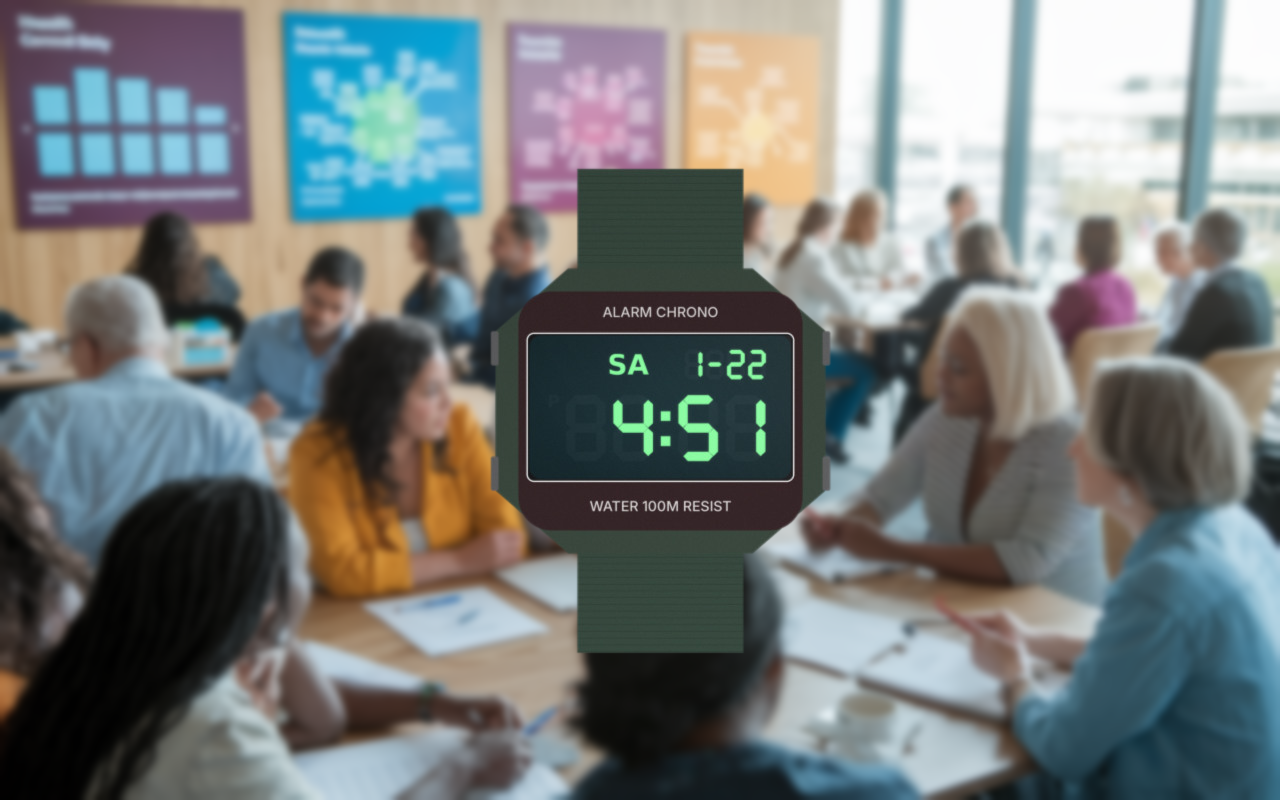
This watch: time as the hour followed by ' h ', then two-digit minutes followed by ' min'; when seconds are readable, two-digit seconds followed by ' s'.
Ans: 4 h 51 min
